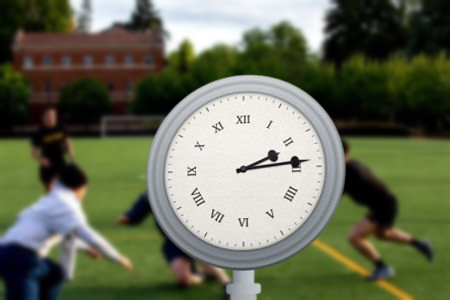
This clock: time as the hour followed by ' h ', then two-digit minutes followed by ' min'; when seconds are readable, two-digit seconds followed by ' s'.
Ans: 2 h 14 min
